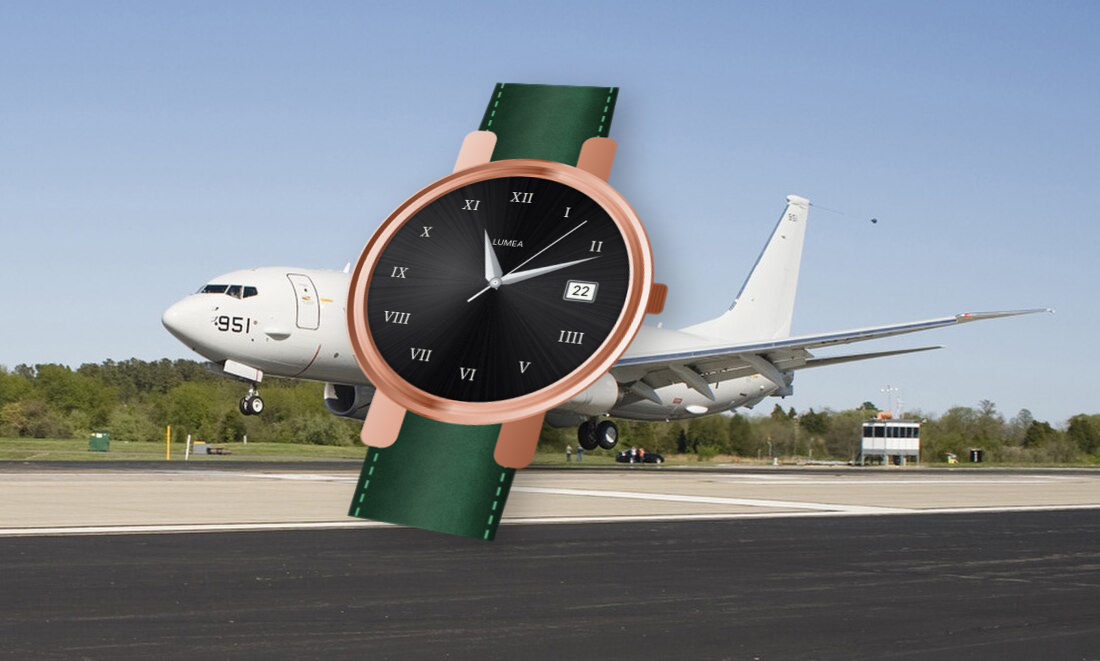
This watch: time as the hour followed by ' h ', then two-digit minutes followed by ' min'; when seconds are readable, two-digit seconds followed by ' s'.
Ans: 11 h 11 min 07 s
